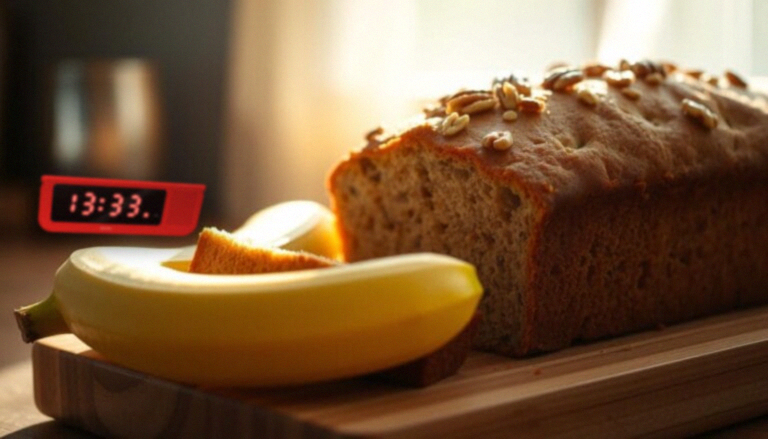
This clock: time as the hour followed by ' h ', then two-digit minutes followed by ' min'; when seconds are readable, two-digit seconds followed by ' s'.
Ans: 13 h 33 min
